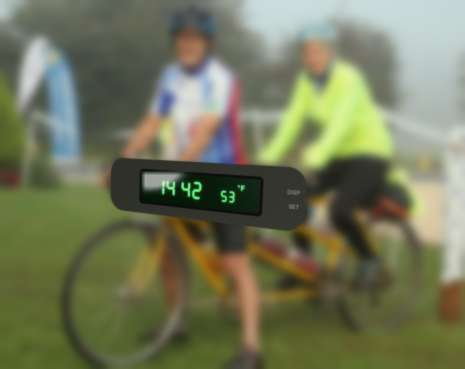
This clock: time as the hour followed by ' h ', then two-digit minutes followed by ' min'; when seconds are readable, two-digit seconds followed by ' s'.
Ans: 14 h 42 min
